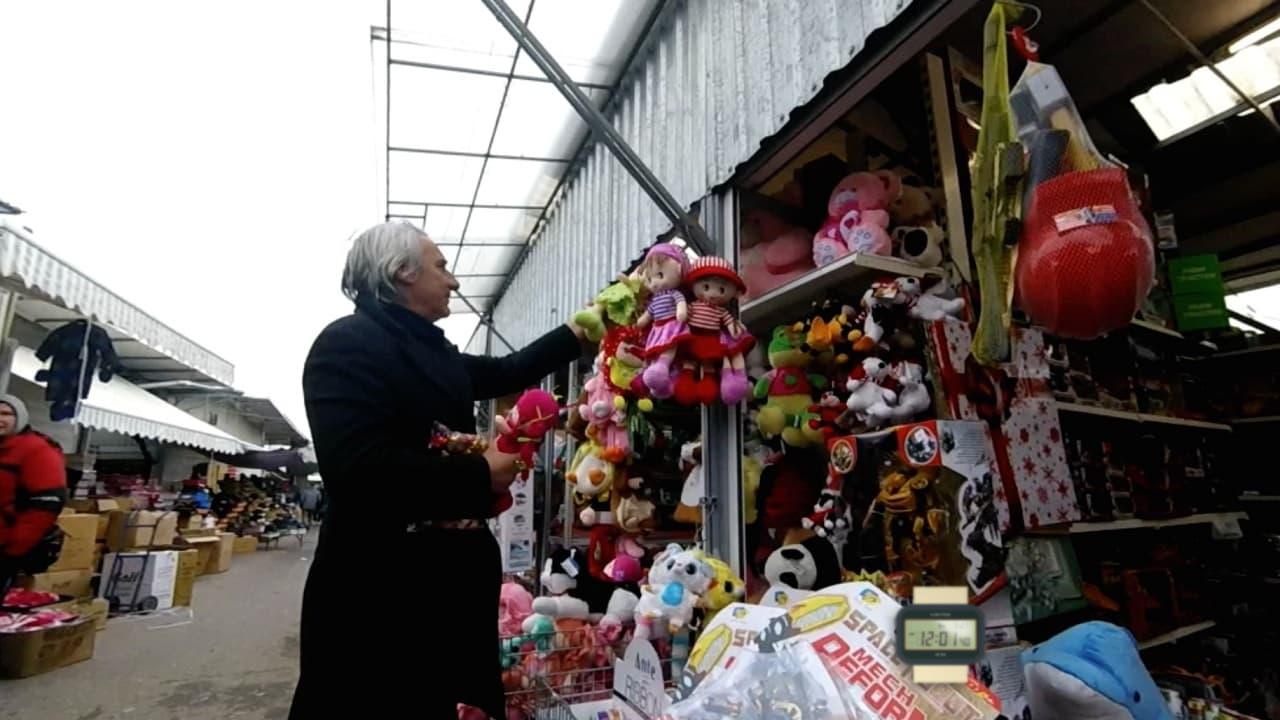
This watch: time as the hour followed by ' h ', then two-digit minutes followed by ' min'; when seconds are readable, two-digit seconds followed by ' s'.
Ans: 12 h 01 min
